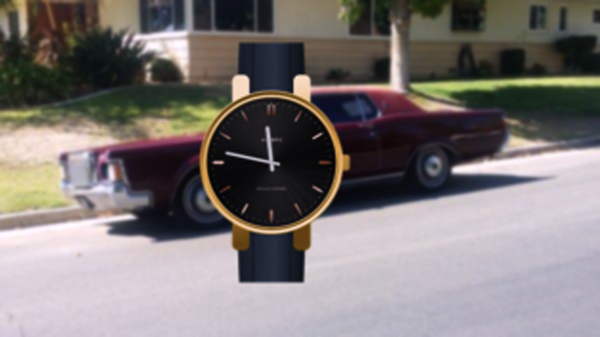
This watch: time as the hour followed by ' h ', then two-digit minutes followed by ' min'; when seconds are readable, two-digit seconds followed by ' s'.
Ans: 11 h 47 min
